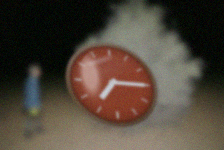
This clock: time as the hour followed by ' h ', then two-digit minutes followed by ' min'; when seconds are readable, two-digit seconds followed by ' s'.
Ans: 7 h 15 min
